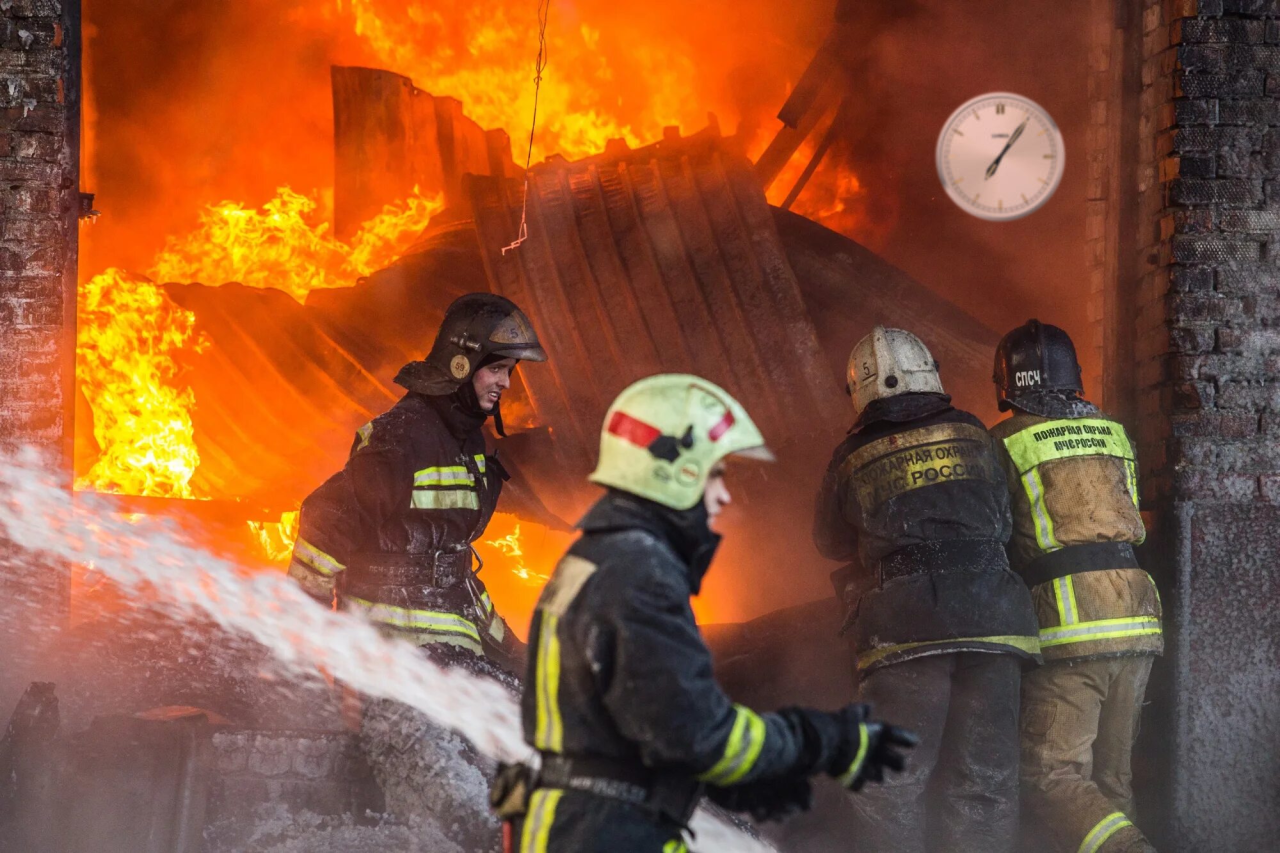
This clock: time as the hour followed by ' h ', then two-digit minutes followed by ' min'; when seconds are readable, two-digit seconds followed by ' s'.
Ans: 7 h 06 min
